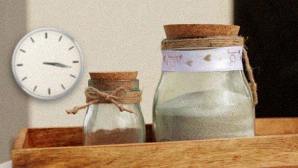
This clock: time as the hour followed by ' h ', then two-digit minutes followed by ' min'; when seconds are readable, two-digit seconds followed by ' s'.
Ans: 3 h 17 min
